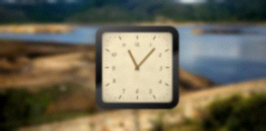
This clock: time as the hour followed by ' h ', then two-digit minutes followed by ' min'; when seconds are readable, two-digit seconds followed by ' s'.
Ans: 11 h 07 min
